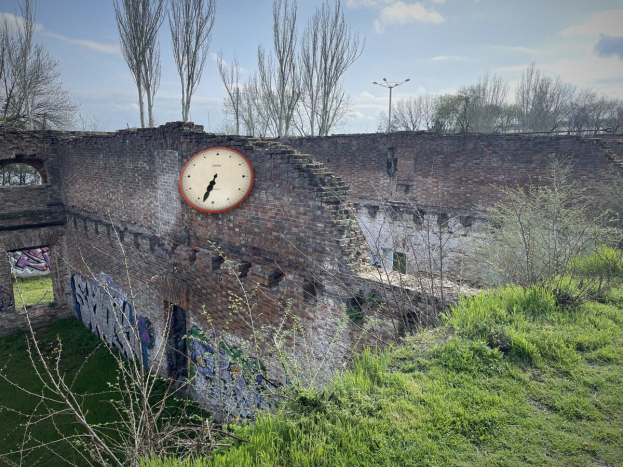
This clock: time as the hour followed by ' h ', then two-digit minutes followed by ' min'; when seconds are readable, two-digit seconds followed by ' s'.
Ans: 6 h 33 min
